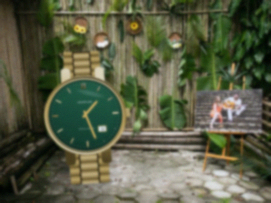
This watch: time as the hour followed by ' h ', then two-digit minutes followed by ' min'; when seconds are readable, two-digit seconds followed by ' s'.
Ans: 1 h 27 min
